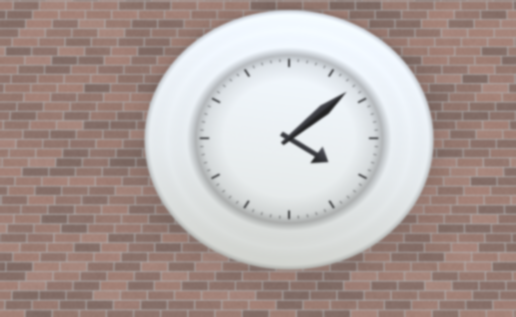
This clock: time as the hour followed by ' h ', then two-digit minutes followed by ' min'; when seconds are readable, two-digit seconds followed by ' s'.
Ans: 4 h 08 min
